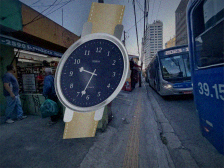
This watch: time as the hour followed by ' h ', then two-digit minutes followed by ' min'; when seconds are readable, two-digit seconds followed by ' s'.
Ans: 9 h 33 min
